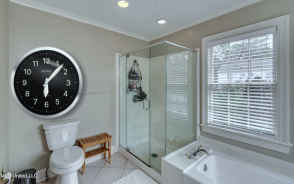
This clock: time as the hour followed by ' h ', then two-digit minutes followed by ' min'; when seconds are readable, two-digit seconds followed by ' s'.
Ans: 6 h 07 min
